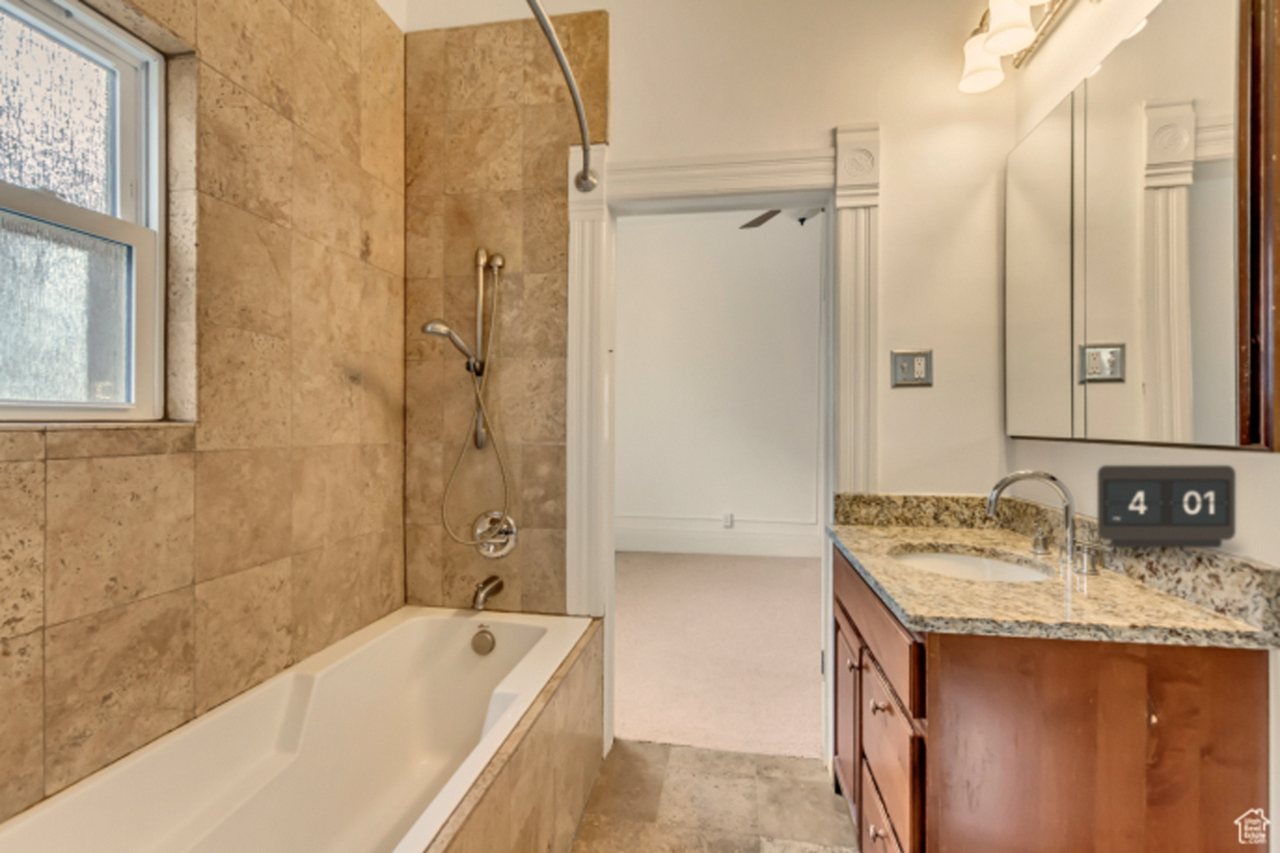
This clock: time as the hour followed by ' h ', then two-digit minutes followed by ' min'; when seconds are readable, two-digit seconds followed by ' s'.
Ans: 4 h 01 min
